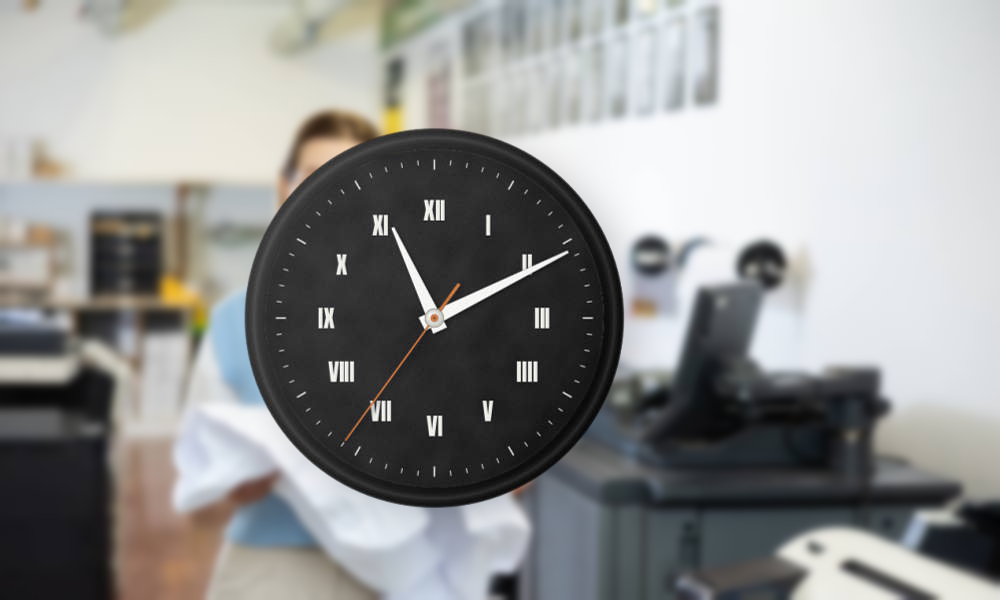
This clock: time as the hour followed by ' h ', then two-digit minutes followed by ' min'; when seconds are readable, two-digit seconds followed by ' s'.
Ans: 11 h 10 min 36 s
